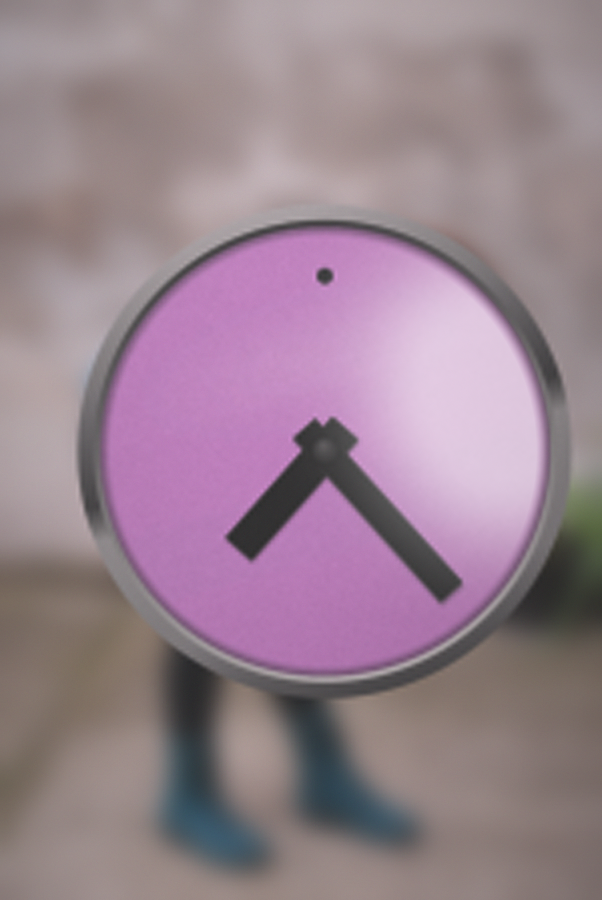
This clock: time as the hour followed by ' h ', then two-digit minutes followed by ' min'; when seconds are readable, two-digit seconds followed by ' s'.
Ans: 7 h 23 min
